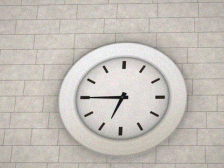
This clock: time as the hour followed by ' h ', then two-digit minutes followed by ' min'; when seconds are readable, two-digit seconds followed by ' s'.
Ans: 6 h 45 min
